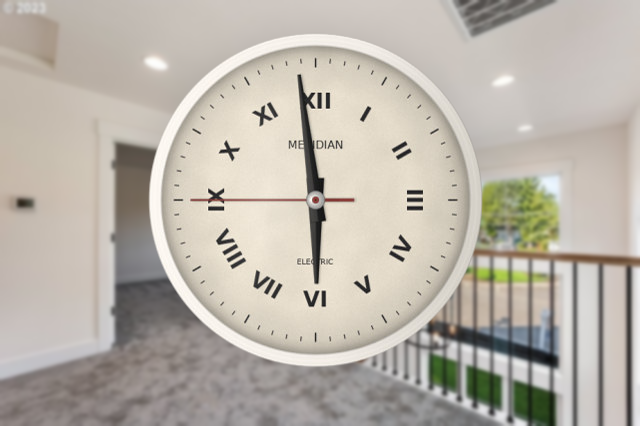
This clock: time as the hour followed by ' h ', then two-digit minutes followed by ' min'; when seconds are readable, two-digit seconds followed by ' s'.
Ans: 5 h 58 min 45 s
